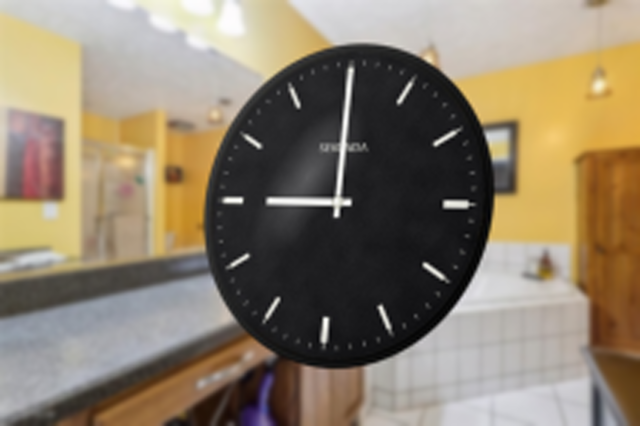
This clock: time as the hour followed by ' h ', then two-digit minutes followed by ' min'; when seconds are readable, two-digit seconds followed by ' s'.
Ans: 9 h 00 min
